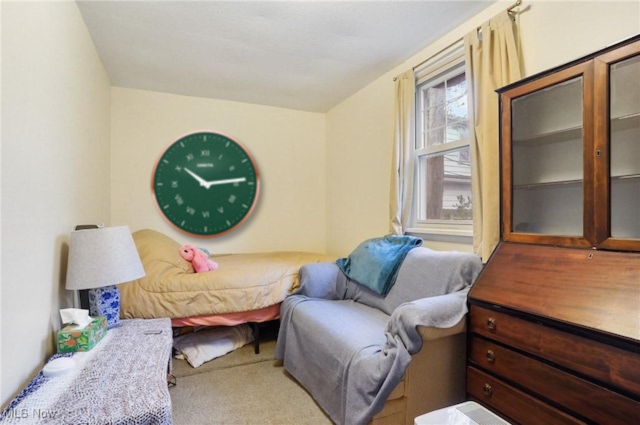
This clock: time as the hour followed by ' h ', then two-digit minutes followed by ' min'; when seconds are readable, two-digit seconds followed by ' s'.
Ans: 10 h 14 min
